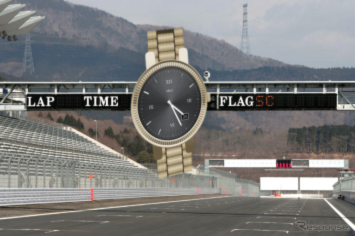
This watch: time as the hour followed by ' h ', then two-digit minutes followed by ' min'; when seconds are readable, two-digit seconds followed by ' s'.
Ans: 4 h 26 min
